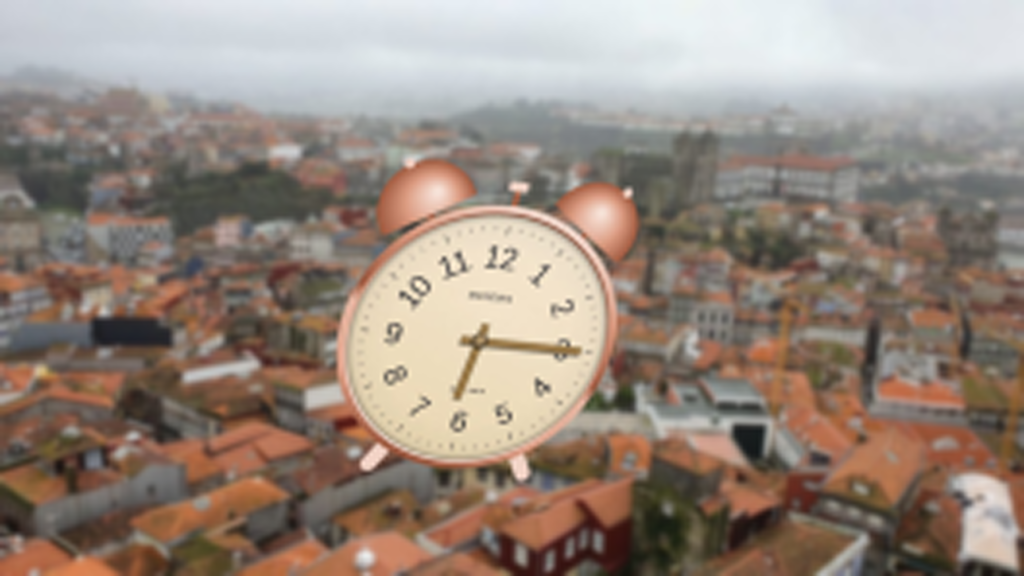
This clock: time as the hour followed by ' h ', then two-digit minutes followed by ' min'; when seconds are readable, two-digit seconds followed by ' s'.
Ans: 6 h 15 min
